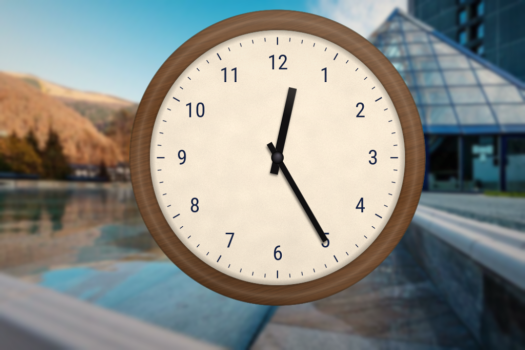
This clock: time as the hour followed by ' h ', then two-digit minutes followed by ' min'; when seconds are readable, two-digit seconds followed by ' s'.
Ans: 12 h 25 min
